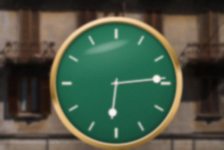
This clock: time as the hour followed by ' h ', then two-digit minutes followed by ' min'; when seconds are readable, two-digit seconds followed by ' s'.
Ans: 6 h 14 min
